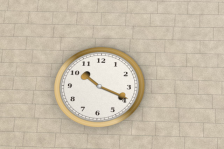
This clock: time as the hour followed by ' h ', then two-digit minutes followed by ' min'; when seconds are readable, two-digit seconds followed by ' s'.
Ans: 10 h 19 min
